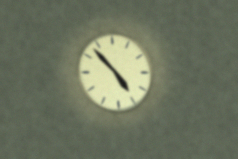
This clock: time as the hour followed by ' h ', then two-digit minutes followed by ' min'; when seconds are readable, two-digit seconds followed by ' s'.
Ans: 4 h 53 min
